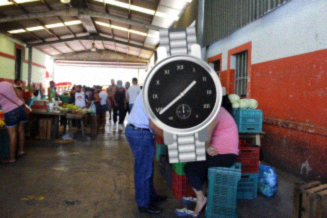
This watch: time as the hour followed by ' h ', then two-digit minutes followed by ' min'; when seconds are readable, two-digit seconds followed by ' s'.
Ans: 1 h 39 min
